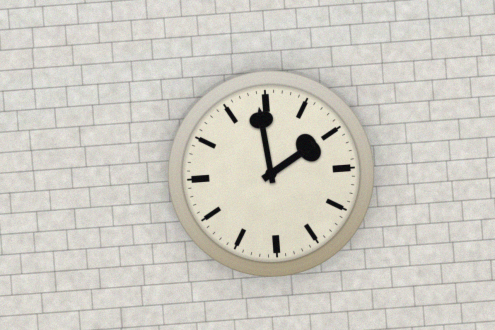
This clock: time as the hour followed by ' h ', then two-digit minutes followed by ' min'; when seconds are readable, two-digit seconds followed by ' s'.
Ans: 1 h 59 min
